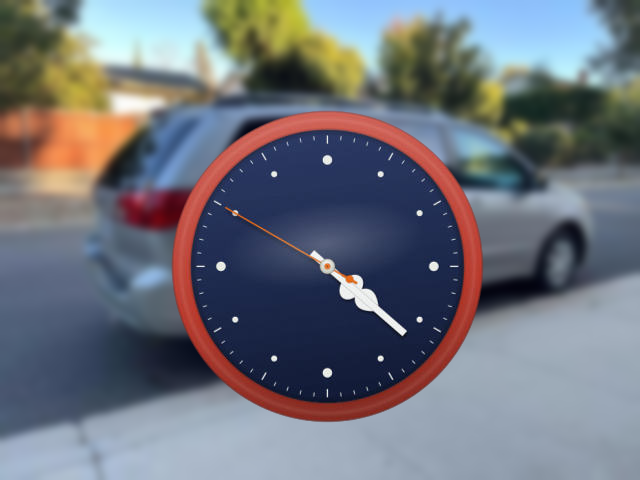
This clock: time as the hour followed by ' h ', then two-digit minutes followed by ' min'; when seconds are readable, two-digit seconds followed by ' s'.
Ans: 4 h 21 min 50 s
